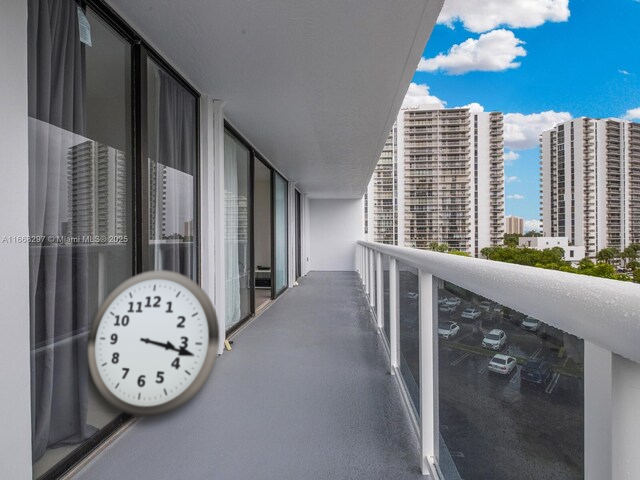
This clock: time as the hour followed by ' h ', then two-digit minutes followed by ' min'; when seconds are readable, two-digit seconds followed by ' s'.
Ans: 3 h 17 min
